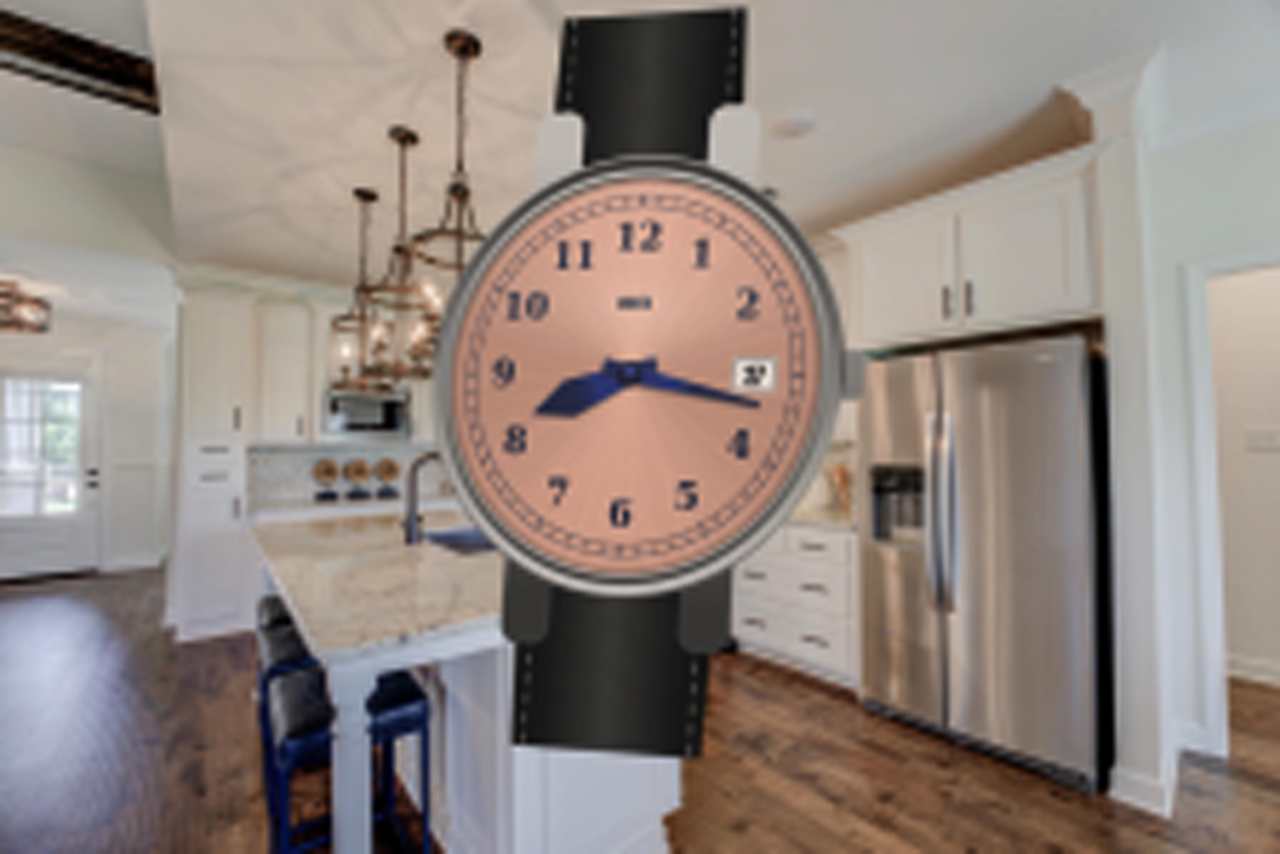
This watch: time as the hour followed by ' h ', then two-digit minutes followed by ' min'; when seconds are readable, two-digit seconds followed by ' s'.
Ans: 8 h 17 min
